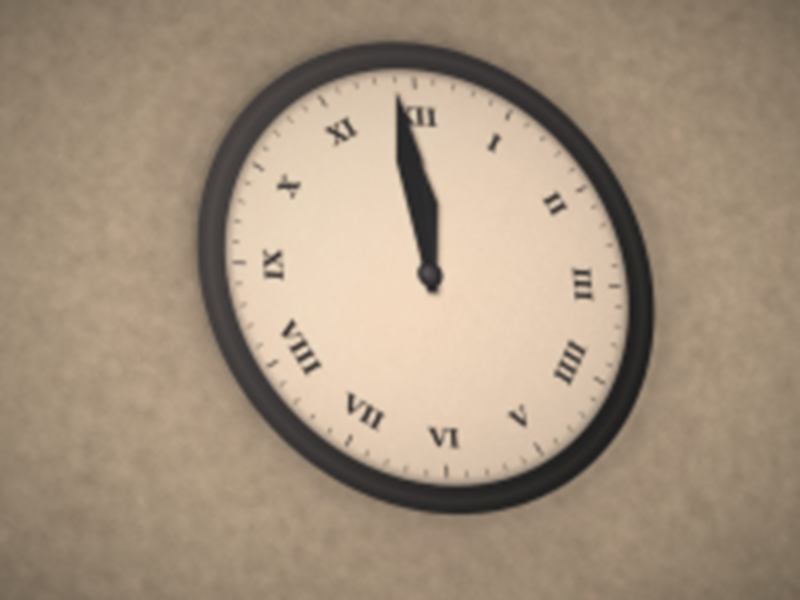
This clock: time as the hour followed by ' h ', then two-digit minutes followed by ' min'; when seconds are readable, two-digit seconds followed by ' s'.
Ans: 11 h 59 min
